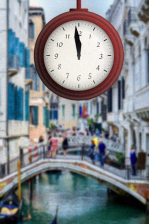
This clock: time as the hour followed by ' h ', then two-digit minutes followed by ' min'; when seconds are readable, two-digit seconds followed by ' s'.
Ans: 11 h 59 min
